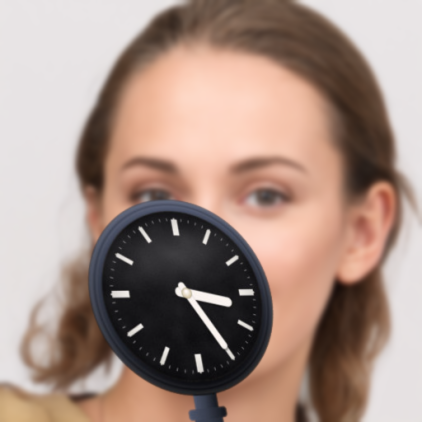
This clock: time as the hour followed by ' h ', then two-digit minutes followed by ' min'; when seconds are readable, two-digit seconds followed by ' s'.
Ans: 3 h 25 min
